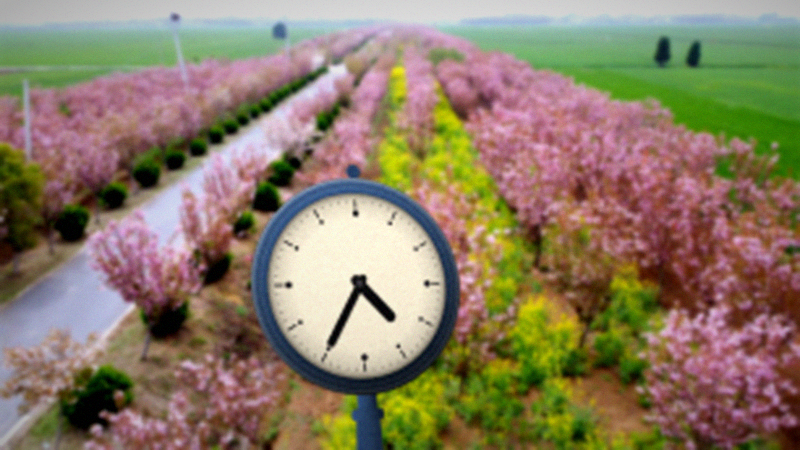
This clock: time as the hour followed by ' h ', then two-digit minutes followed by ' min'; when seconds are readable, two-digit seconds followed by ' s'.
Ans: 4 h 35 min
